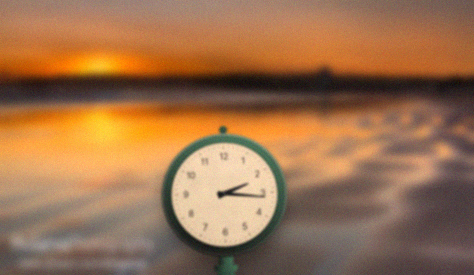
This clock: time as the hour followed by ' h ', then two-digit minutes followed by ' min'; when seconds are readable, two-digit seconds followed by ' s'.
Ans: 2 h 16 min
